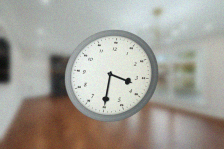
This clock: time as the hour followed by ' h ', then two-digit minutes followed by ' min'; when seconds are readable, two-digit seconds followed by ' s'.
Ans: 3 h 30 min
